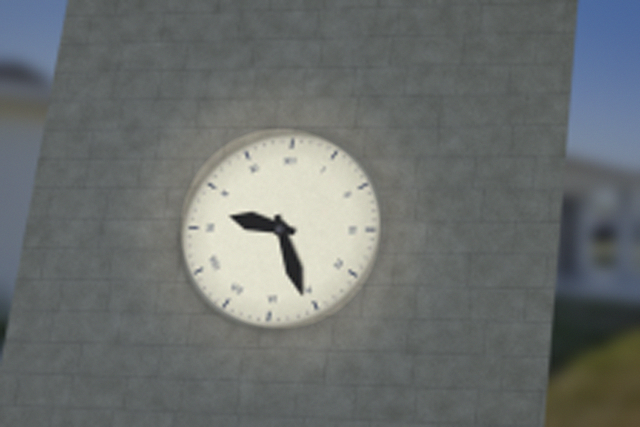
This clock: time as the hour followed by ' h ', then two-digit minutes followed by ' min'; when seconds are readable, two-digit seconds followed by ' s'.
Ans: 9 h 26 min
